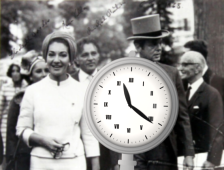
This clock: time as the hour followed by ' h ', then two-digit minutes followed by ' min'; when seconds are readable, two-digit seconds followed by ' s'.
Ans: 11 h 21 min
